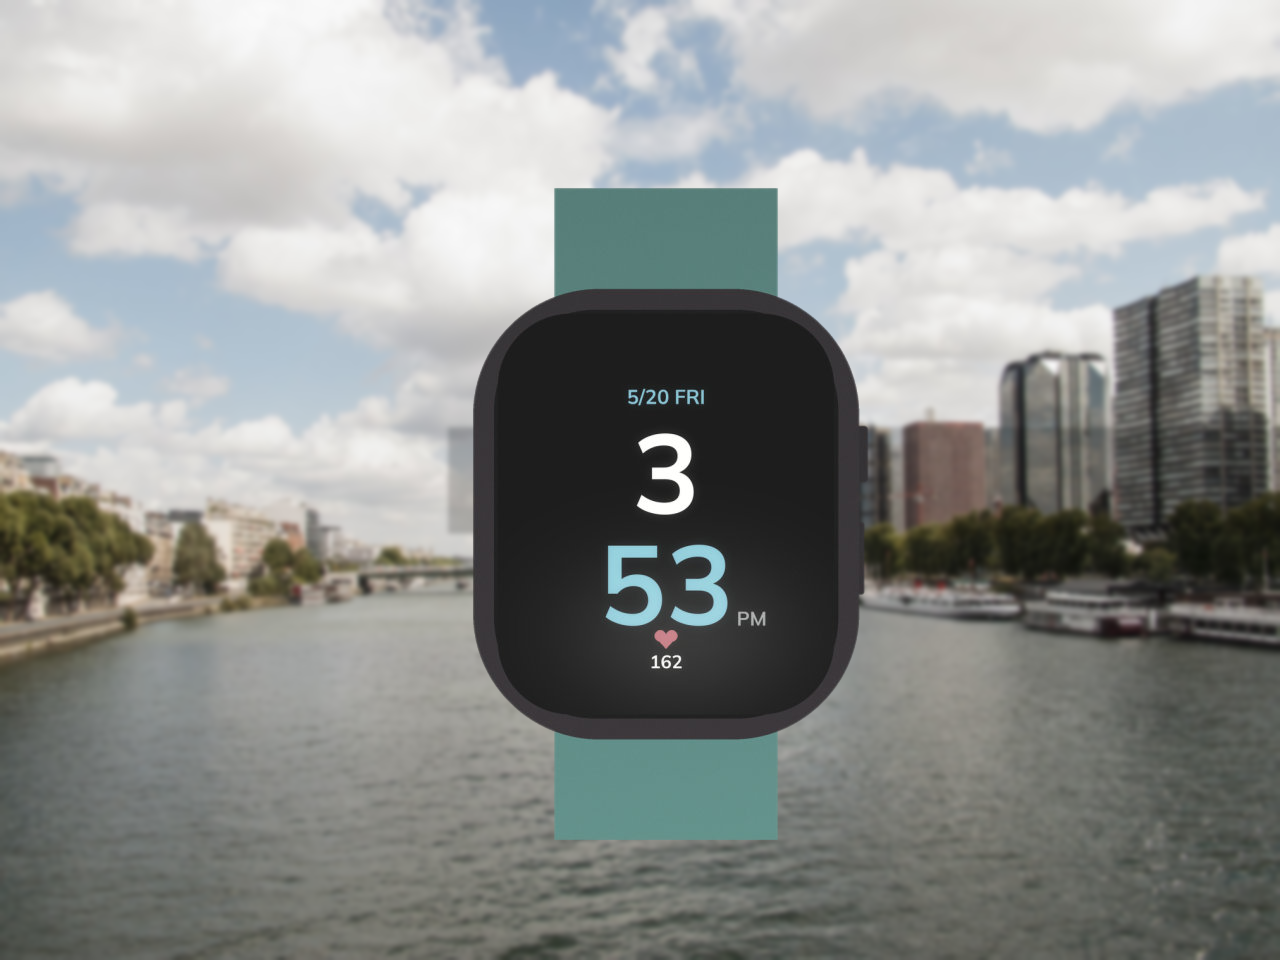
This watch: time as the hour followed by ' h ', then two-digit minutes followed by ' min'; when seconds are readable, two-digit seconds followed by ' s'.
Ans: 3 h 53 min
